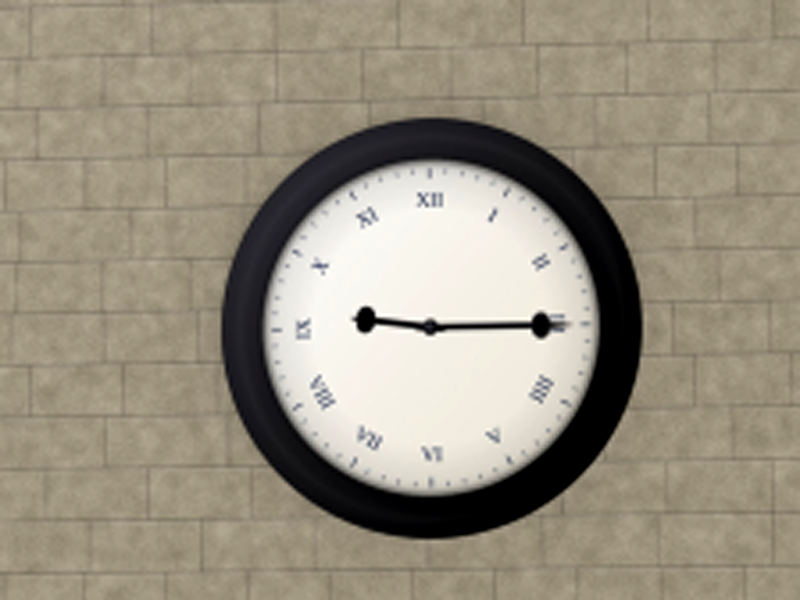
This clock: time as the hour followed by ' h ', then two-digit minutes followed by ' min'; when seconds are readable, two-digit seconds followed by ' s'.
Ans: 9 h 15 min
